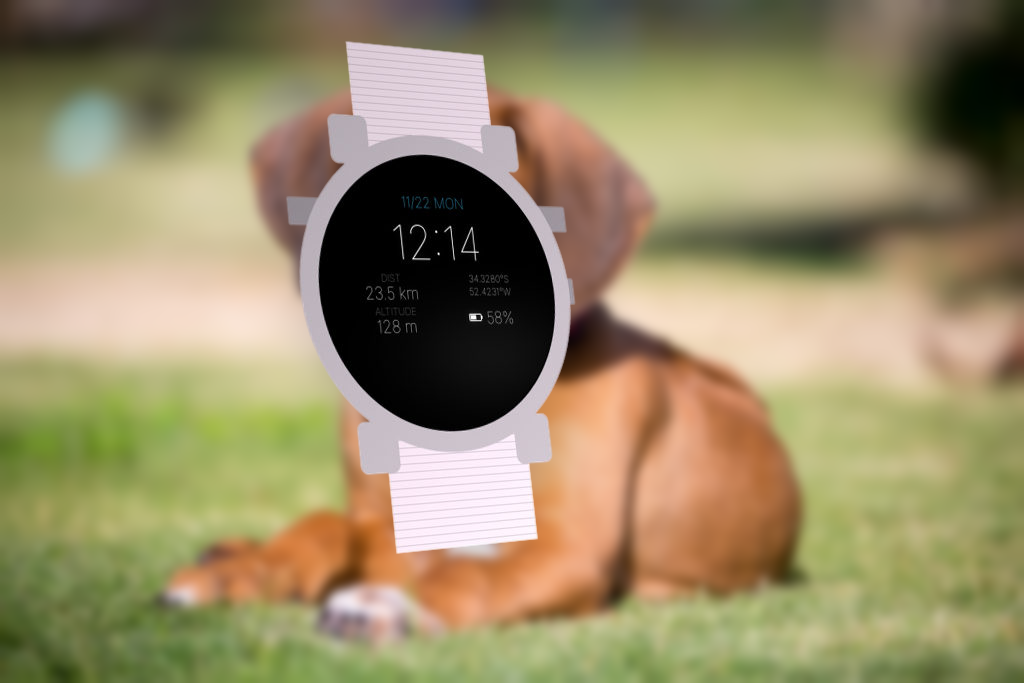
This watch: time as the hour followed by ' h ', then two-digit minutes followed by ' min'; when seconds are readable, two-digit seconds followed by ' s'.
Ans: 12 h 14 min
